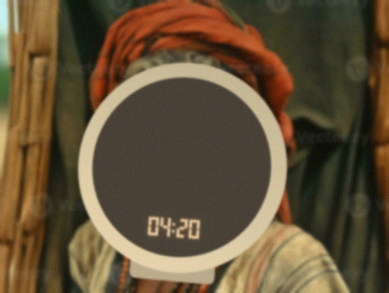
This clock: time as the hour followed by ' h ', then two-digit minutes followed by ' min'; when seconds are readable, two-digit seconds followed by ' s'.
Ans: 4 h 20 min
